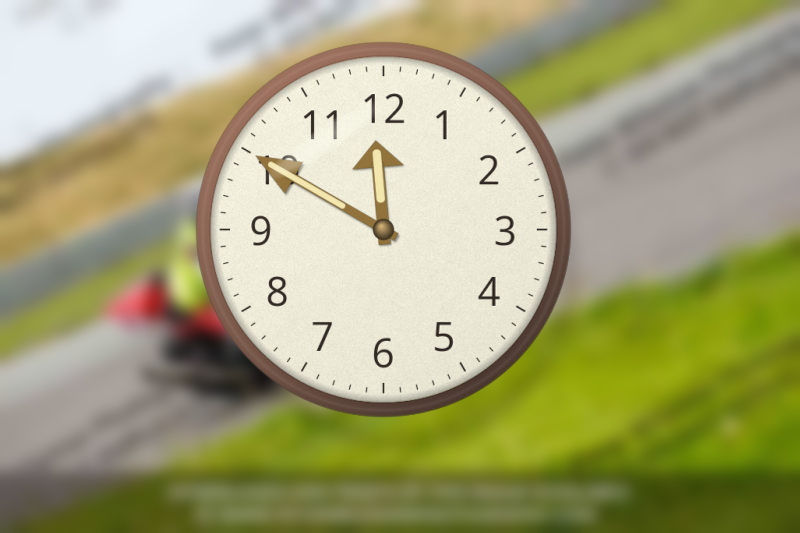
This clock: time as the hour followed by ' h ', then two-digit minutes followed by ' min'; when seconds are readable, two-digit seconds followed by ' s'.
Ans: 11 h 50 min
